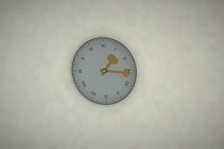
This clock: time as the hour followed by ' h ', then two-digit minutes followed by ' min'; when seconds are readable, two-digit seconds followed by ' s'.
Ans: 1 h 16 min
